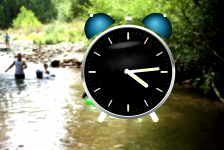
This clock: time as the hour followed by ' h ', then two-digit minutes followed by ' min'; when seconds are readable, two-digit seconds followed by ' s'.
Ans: 4 h 14 min
